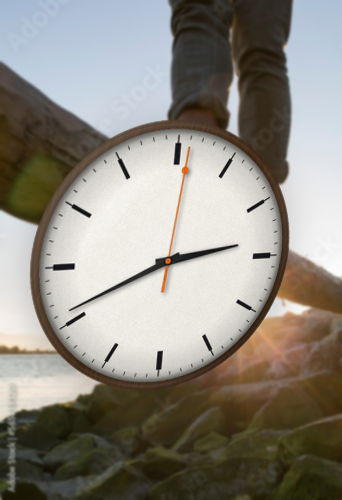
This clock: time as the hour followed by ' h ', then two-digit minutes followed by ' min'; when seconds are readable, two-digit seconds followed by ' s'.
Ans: 2 h 41 min 01 s
